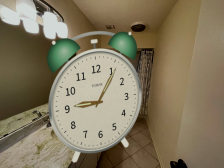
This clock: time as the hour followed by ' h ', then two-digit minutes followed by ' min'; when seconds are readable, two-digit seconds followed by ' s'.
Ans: 9 h 06 min
